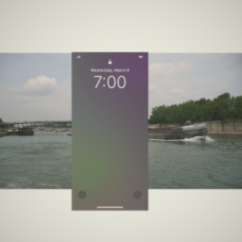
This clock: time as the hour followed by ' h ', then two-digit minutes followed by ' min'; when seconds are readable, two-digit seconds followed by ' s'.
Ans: 7 h 00 min
